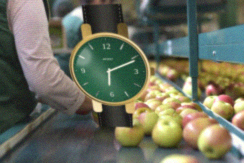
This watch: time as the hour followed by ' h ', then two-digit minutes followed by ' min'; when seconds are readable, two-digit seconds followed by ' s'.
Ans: 6 h 11 min
